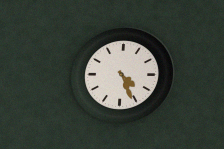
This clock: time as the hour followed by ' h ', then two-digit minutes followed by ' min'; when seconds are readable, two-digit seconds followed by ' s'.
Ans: 4 h 26 min
